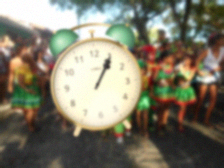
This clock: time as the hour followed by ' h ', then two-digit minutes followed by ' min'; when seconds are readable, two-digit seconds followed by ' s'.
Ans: 1 h 05 min
